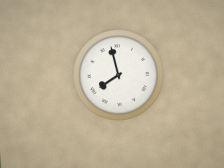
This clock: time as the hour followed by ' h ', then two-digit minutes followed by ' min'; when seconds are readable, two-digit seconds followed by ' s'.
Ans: 7 h 58 min
